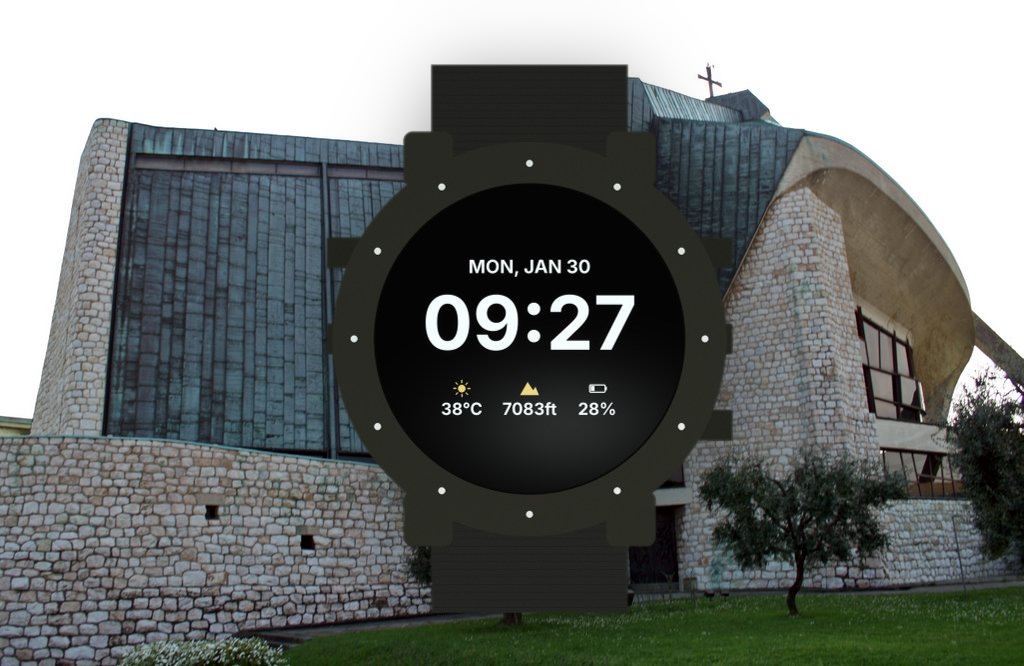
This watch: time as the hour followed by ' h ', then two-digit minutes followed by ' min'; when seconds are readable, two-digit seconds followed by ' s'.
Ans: 9 h 27 min
